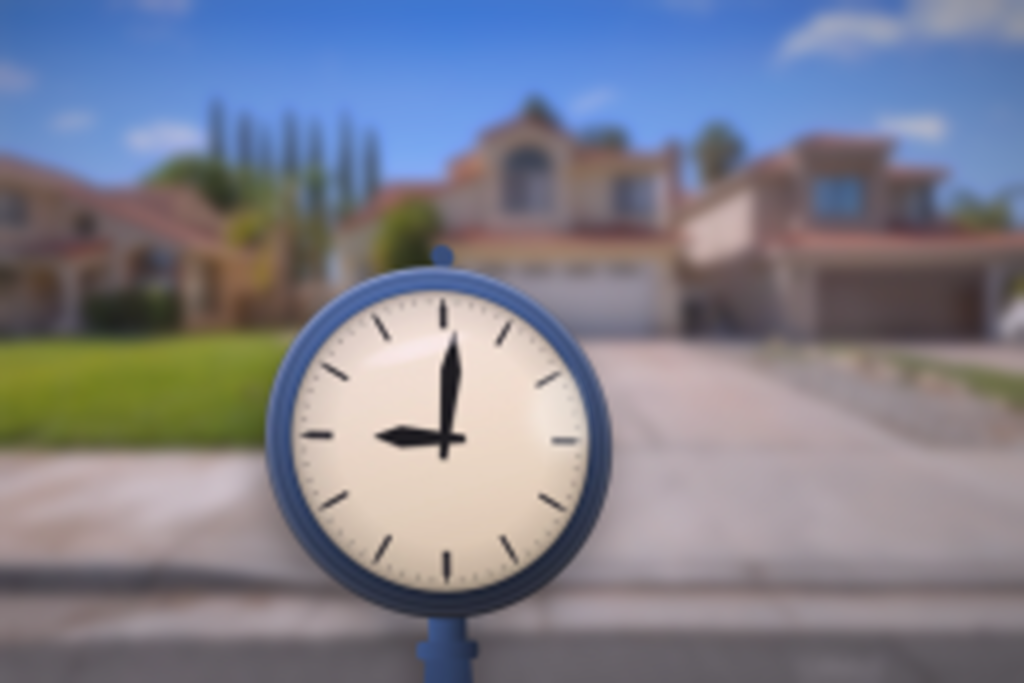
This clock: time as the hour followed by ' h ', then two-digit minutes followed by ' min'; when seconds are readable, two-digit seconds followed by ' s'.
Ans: 9 h 01 min
